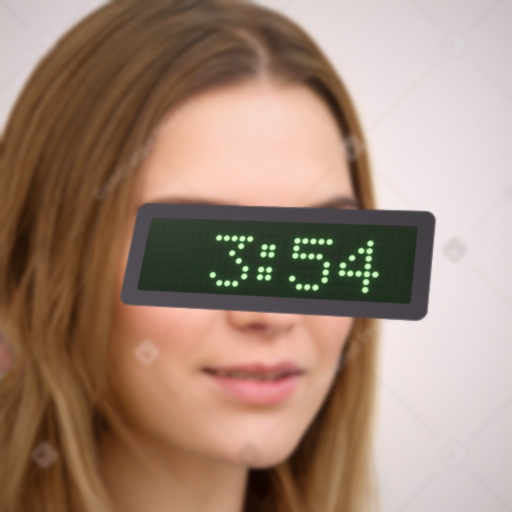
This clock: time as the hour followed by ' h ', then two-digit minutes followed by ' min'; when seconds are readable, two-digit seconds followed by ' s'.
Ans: 3 h 54 min
